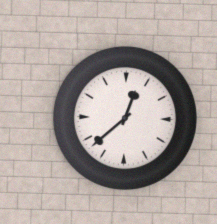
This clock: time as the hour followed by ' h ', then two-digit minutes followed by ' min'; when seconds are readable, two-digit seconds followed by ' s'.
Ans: 12 h 38 min
